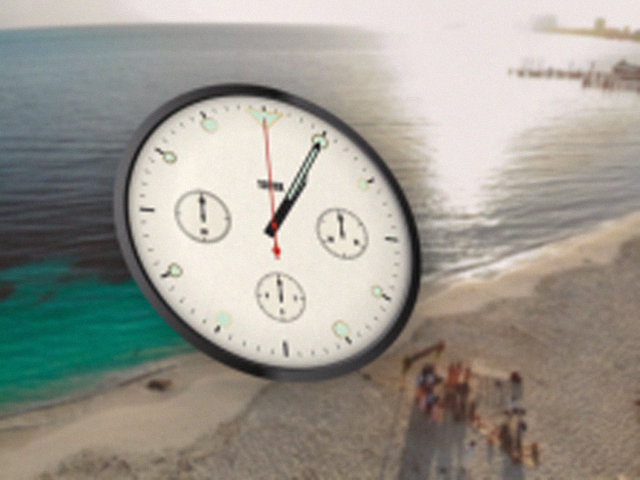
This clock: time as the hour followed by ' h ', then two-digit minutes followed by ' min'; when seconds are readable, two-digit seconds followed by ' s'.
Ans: 1 h 05 min
